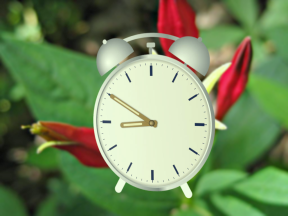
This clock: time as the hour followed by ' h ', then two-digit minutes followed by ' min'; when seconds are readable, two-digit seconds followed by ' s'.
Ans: 8 h 50 min
